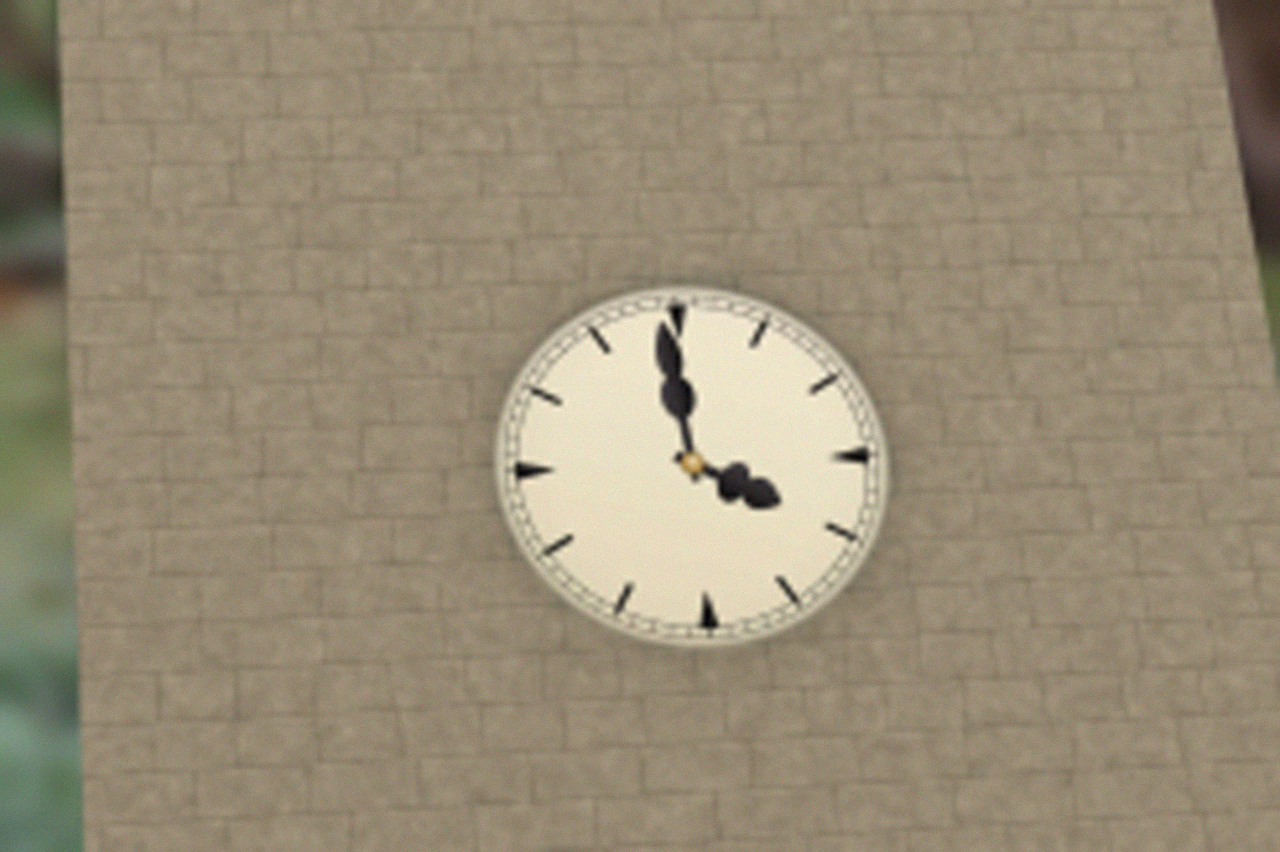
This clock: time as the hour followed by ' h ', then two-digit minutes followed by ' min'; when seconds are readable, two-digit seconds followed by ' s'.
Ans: 3 h 59 min
